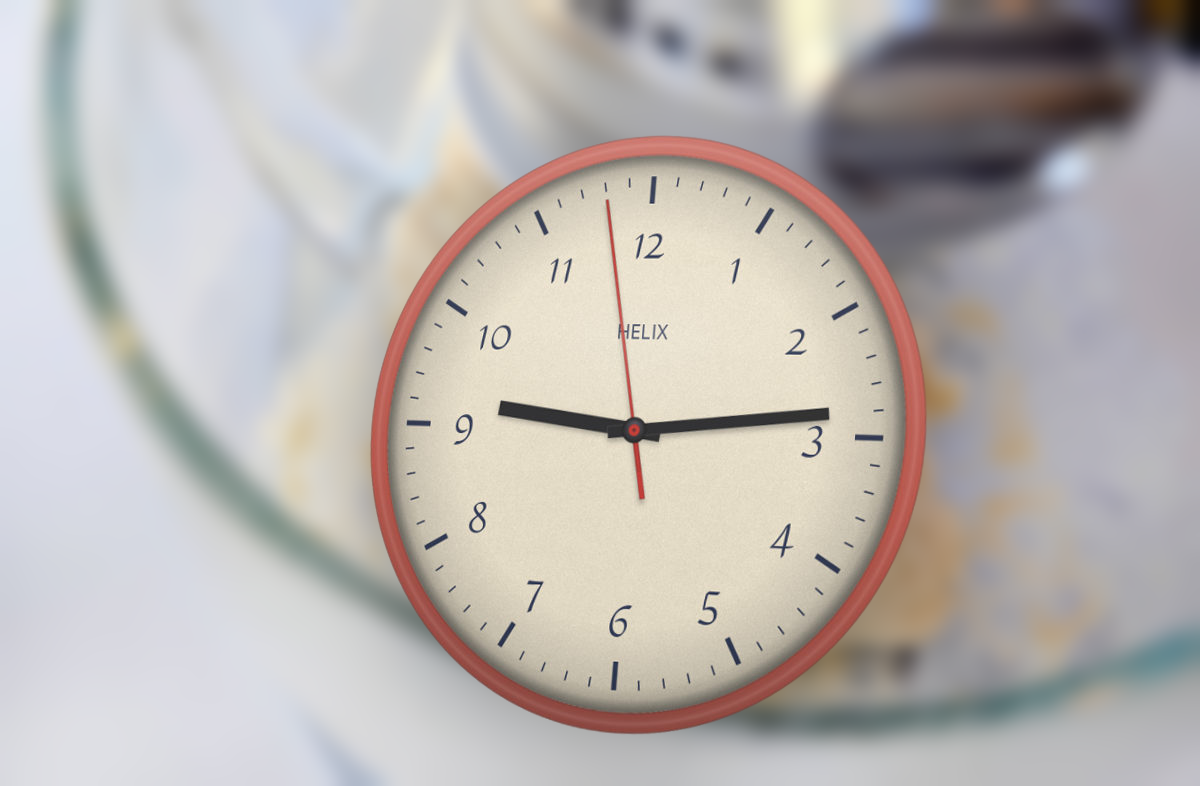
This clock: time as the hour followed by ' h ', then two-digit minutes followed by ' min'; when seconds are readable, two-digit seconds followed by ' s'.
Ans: 9 h 13 min 58 s
